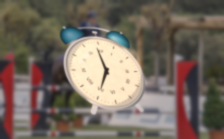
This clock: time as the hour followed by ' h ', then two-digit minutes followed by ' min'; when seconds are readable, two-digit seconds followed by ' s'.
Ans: 6 h 59 min
